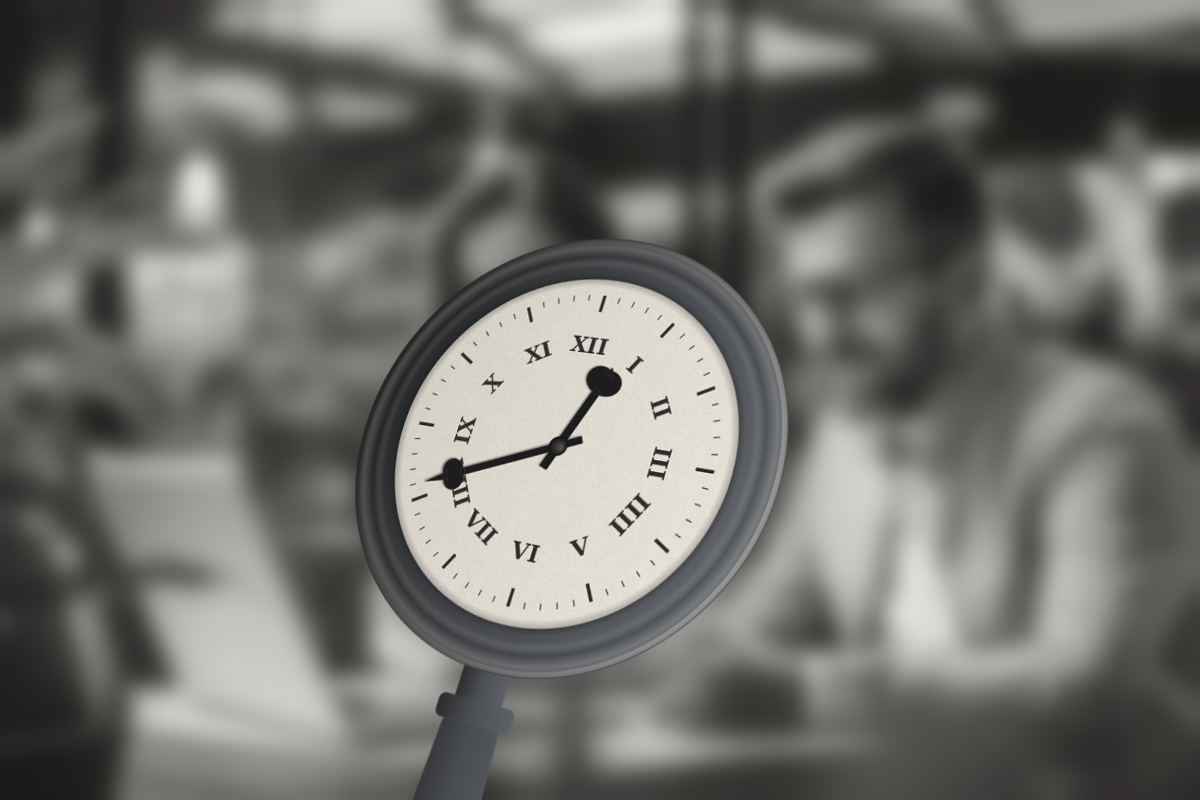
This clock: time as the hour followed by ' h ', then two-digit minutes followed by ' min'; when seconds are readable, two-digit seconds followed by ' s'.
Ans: 12 h 41 min
